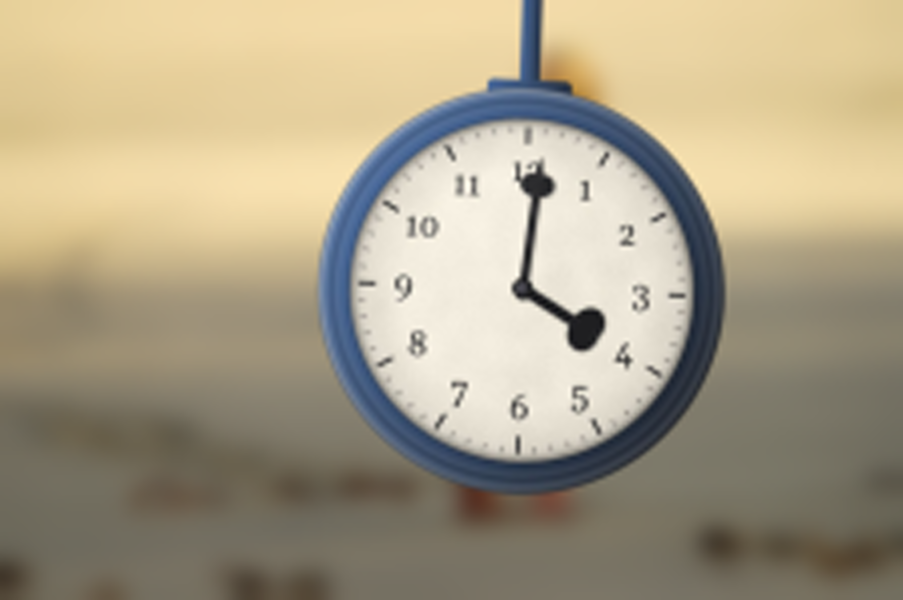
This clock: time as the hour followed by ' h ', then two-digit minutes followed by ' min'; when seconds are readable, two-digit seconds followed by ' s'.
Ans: 4 h 01 min
